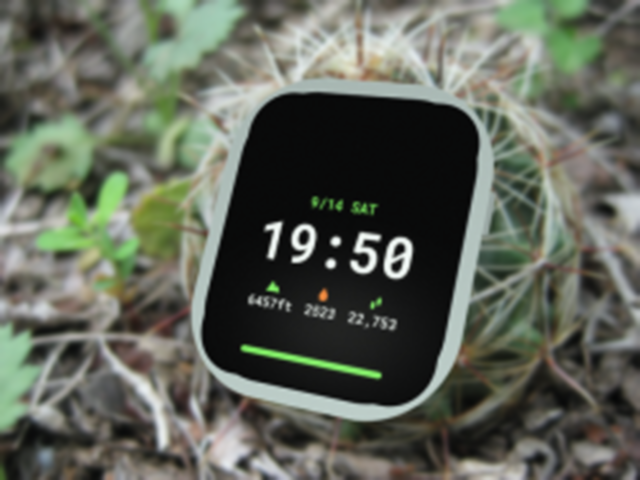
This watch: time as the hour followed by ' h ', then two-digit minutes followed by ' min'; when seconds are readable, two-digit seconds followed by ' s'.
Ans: 19 h 50 min
